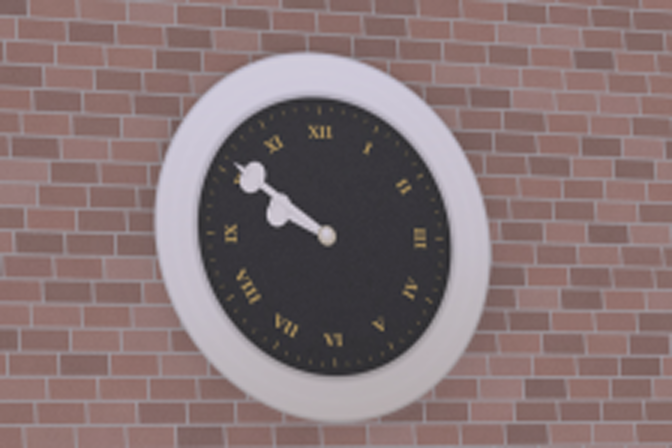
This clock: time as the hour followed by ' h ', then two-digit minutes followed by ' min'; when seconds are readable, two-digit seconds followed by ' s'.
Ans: 9 h 51 min
